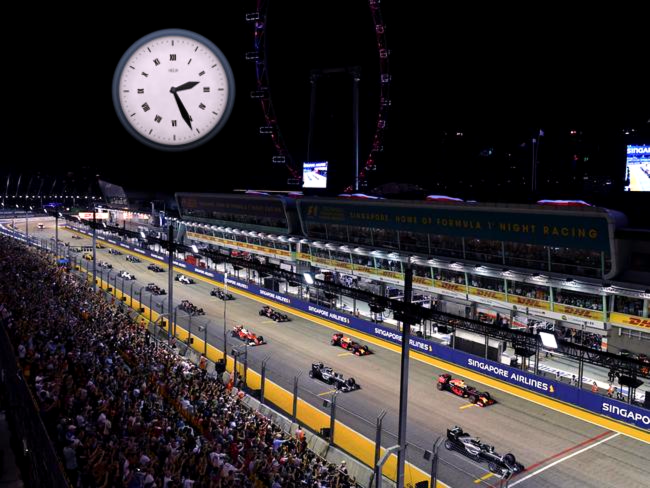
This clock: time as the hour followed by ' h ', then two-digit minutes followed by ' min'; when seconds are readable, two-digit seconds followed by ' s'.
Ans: 2 h 26 min
